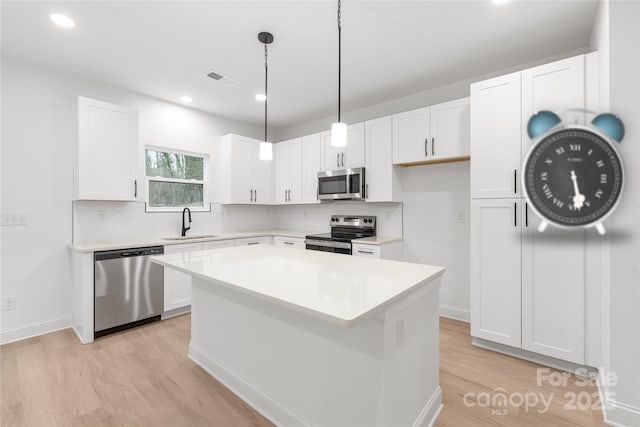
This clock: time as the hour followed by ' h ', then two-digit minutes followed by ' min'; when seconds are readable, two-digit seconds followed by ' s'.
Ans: 5 h 28 min
